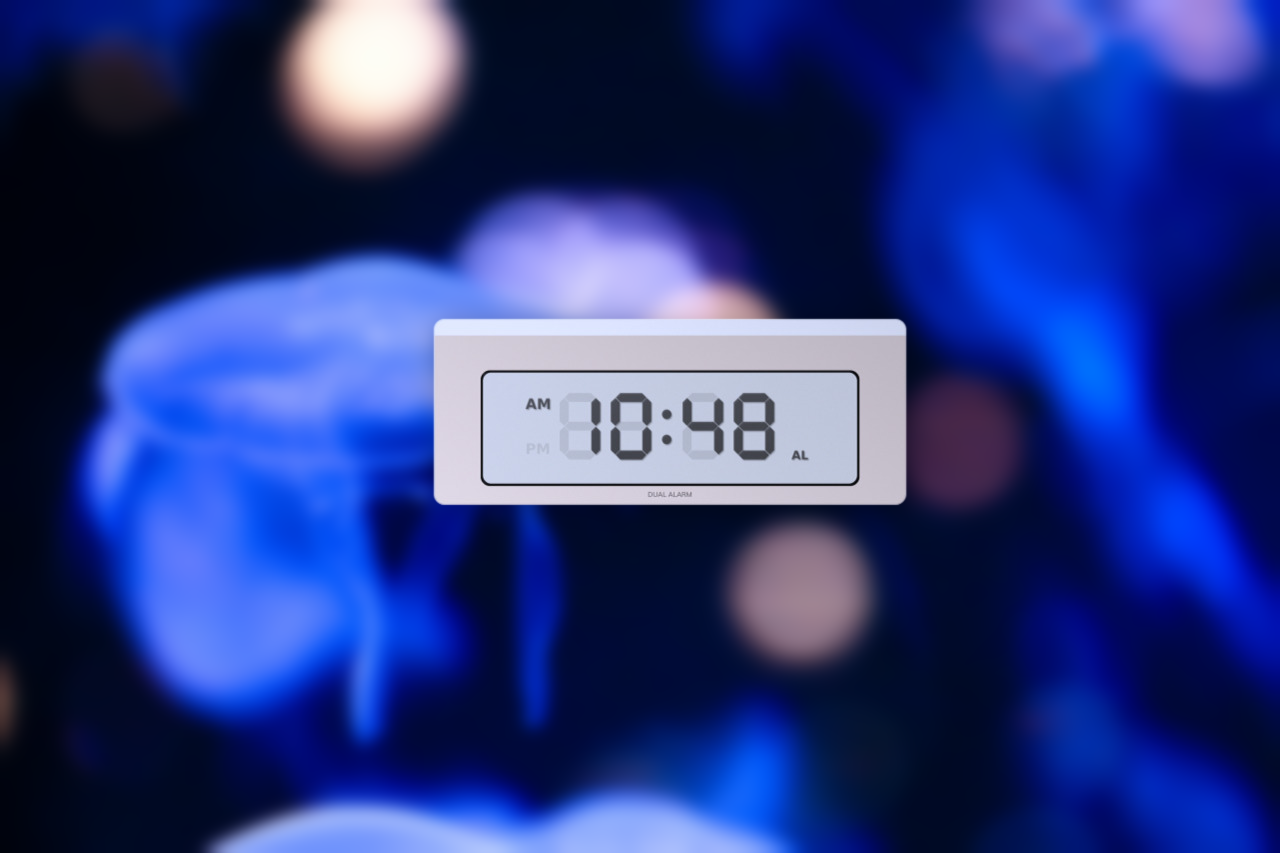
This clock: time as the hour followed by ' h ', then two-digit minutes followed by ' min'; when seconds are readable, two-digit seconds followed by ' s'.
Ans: 10 h 48 min
